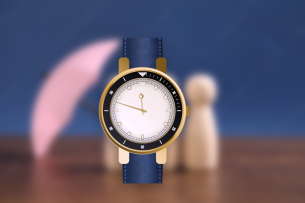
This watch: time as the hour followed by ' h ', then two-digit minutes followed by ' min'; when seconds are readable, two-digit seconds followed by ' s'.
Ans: 11 h 48 min
